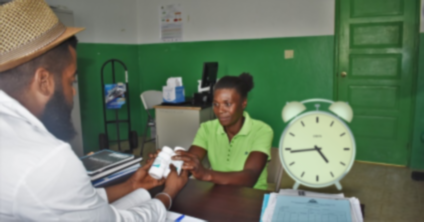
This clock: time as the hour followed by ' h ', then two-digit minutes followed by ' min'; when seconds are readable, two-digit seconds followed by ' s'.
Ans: 4 h 44 min
